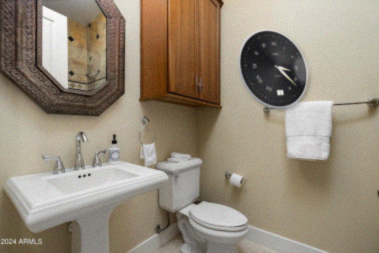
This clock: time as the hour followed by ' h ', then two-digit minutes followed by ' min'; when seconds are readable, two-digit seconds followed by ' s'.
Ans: 3 h 22 min
